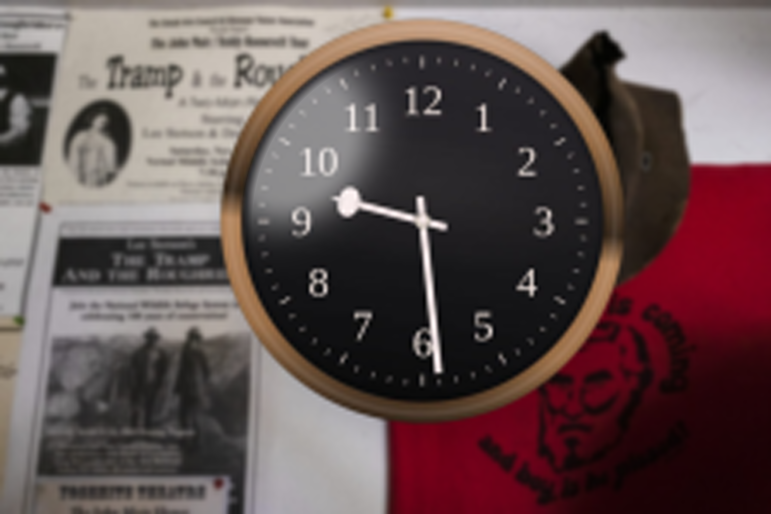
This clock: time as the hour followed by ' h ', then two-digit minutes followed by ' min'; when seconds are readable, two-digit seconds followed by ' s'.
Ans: 9 h 29 min
